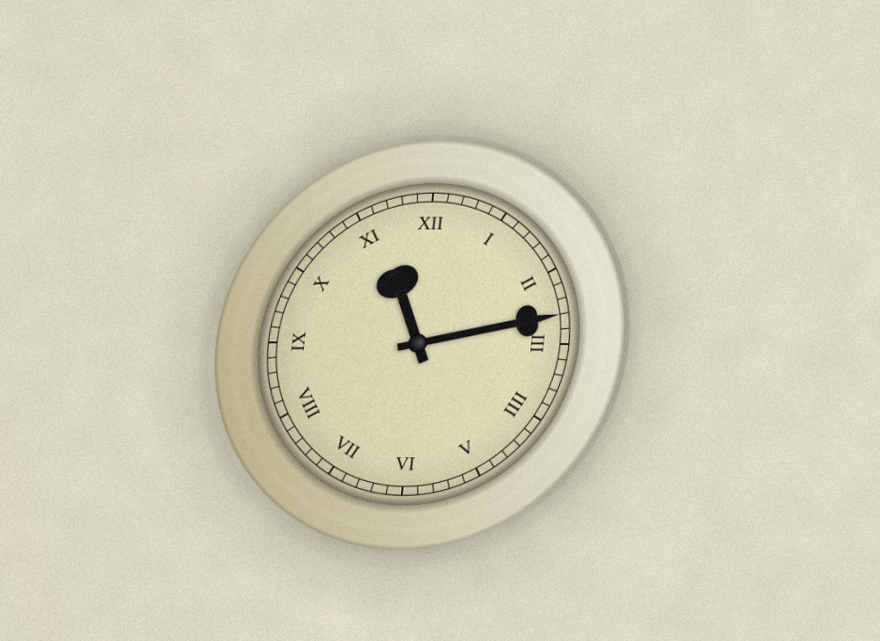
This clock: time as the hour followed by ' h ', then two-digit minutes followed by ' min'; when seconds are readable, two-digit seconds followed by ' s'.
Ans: 11 h 13 min
